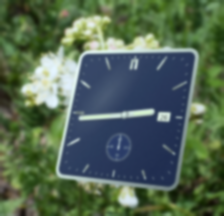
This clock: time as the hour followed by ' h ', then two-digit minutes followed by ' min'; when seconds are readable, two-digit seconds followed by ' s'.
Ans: 2 h 44 min
